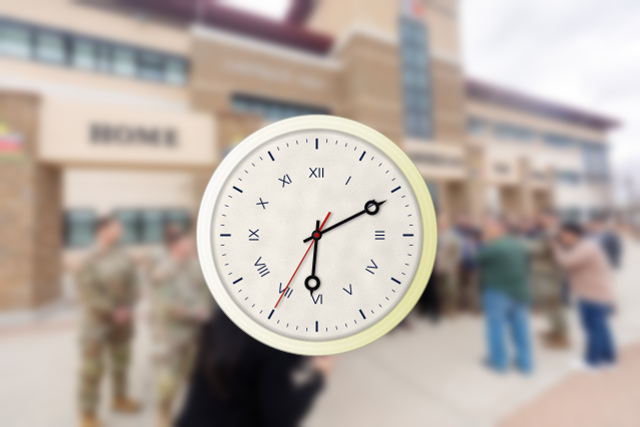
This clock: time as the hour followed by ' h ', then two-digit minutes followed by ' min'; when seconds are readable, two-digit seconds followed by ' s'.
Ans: 6 h 10 min 35 s
